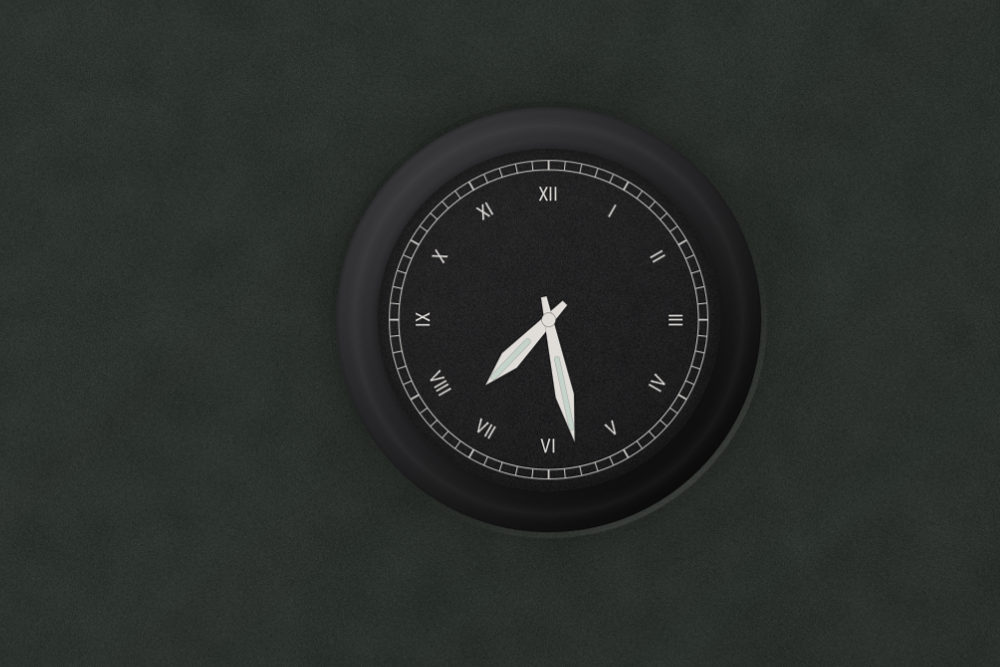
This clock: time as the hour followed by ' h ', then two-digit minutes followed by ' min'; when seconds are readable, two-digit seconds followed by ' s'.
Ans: 7 h 28 min
